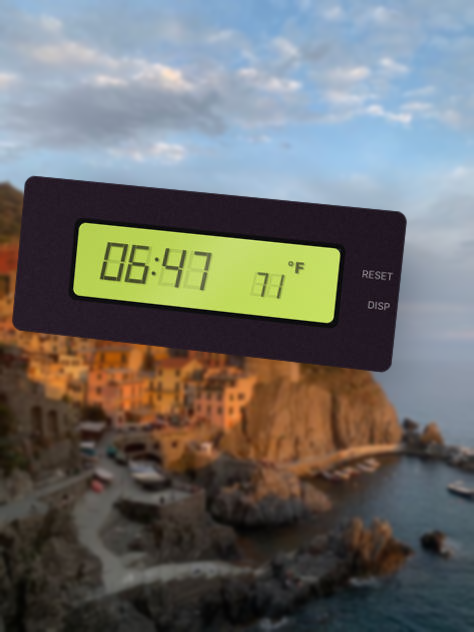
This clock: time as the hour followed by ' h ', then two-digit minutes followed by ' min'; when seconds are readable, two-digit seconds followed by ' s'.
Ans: 6 h 47 min
